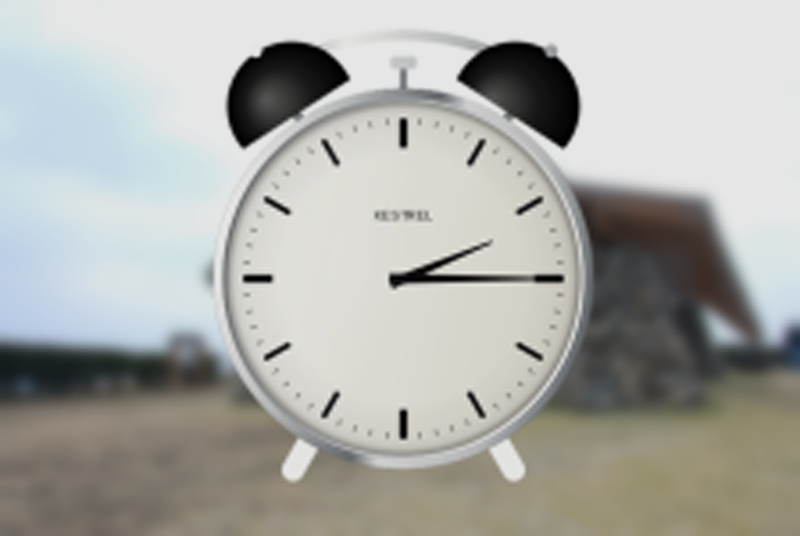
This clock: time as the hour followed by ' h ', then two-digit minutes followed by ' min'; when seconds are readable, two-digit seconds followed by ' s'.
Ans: 2 h 15 min
